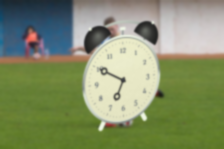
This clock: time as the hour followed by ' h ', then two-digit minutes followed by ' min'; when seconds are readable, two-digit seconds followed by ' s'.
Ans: 6 h 50 min
